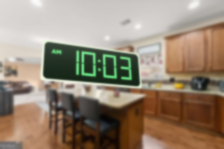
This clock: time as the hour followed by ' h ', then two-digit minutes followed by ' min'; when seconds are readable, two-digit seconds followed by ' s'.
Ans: 10 h 03 min
